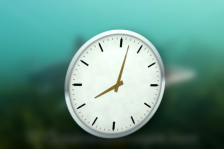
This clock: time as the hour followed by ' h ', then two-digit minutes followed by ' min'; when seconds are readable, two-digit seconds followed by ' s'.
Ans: 8 h 02 min
